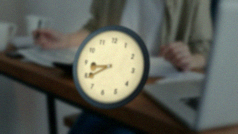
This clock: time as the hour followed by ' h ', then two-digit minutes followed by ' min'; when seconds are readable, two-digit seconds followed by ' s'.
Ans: 8 h 39 min
